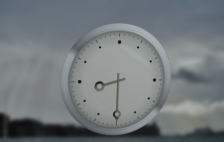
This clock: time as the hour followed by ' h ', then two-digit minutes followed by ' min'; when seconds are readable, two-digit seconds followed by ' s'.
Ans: 8 h 30 min
